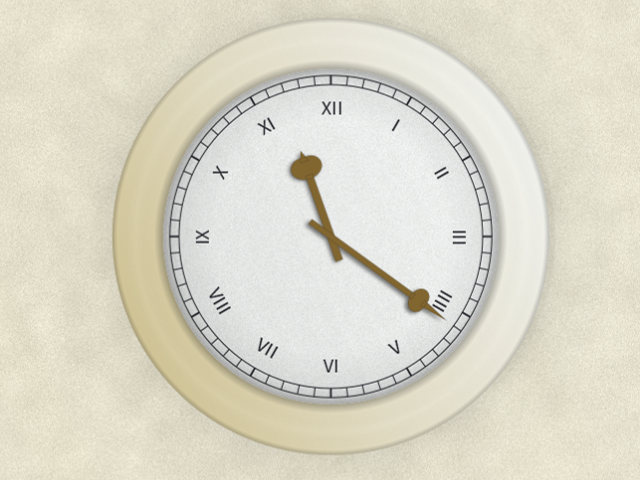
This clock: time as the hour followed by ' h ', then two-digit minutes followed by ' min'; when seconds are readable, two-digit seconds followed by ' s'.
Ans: 11 h 21 min
